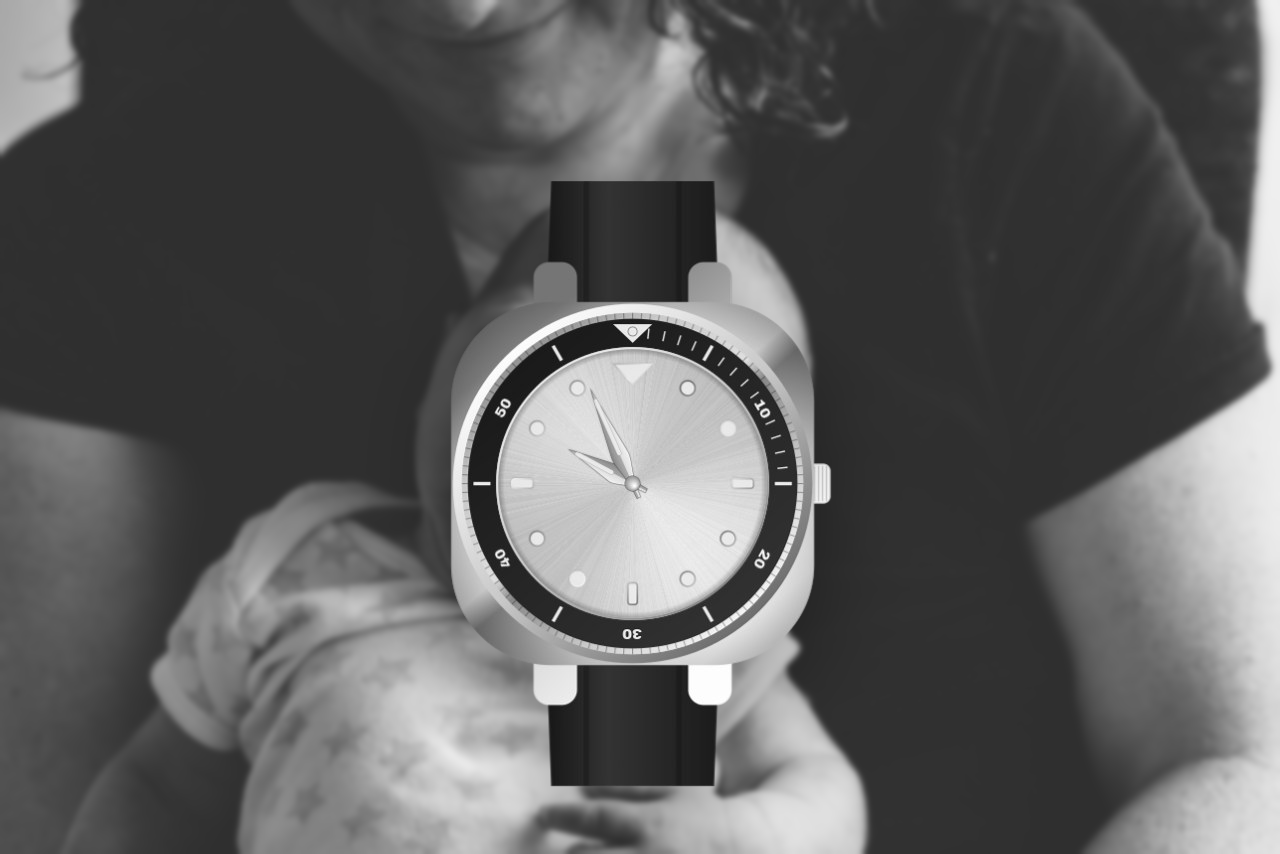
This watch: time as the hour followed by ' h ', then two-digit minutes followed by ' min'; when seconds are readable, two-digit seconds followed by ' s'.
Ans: 9 h 56 min
